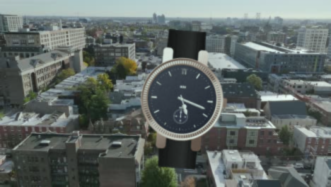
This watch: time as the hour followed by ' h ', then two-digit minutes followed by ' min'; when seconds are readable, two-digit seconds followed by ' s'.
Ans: 5 h 18 min
